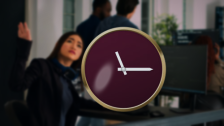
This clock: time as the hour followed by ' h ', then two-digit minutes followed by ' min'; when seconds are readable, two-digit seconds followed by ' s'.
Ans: 11 h 15 min
